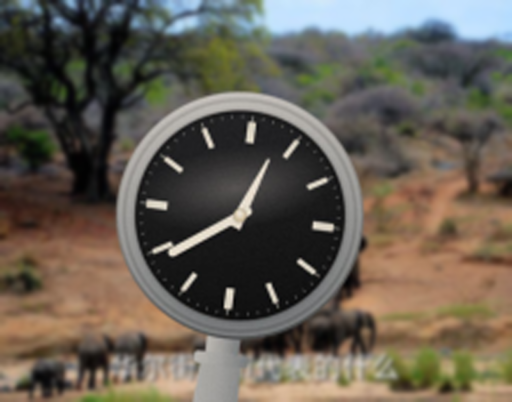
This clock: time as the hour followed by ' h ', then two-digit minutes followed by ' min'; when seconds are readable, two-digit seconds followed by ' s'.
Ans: 12 h 39 min
